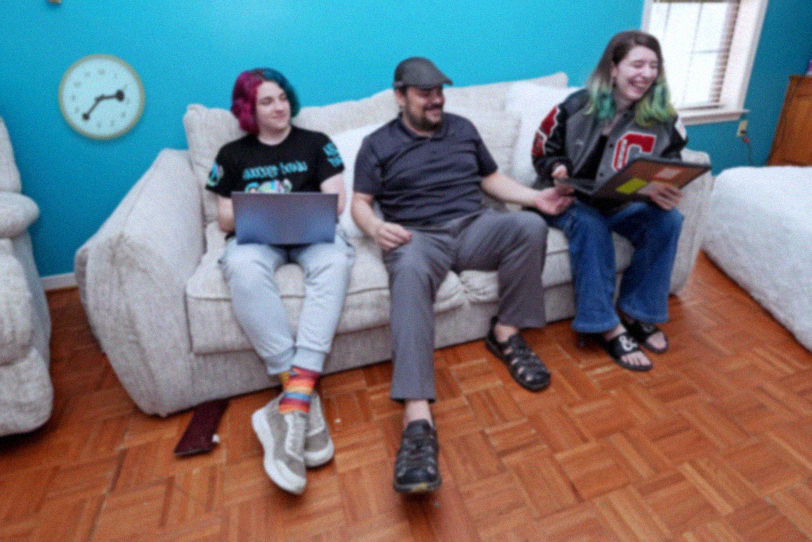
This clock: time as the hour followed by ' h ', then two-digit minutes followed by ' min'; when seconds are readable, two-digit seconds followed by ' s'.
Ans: 2 h 36 min
